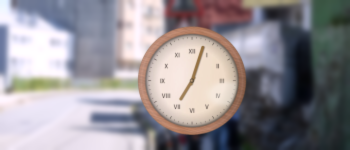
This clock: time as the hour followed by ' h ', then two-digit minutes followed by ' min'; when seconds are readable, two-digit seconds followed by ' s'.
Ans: 7 h 03 min
